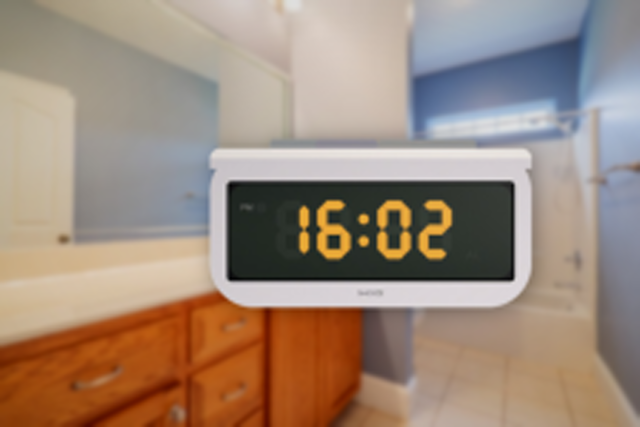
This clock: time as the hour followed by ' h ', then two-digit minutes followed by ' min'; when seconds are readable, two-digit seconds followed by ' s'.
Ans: 16 h 02 min
